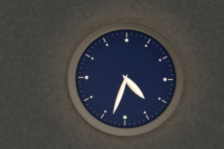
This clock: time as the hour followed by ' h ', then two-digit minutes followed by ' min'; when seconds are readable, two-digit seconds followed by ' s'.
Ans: 4 h 33 min
